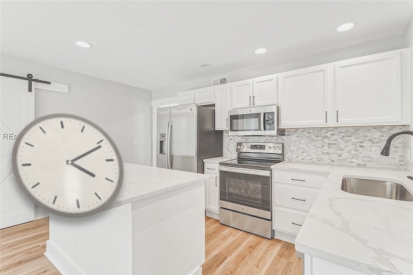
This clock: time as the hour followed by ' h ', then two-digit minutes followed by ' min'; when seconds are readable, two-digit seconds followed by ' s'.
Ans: 4 h 11 min
